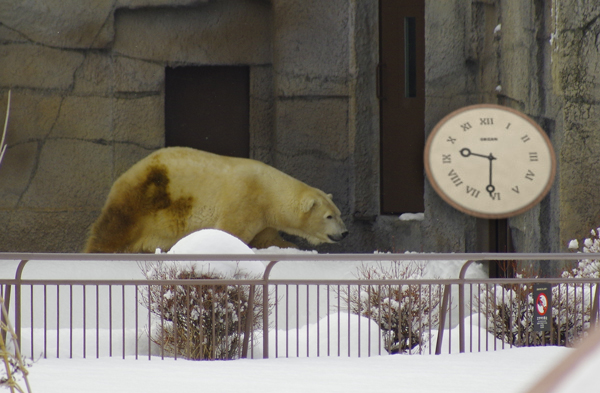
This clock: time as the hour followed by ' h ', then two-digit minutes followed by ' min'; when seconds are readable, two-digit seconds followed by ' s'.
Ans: 9 h 31 min
